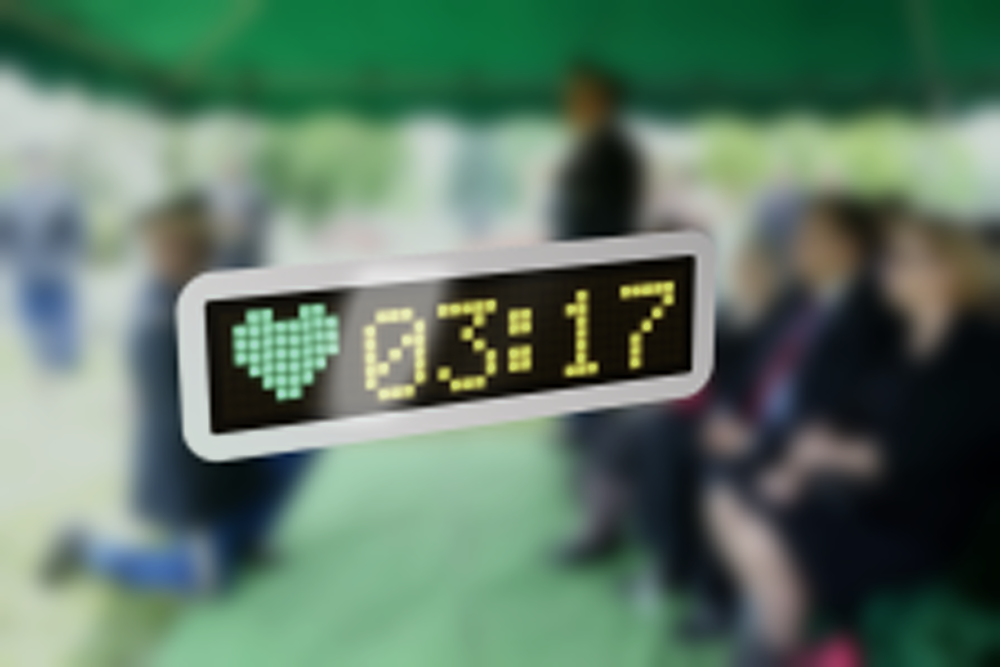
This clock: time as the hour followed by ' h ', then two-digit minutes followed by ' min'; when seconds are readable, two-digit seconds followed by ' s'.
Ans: 3 h 17 min
